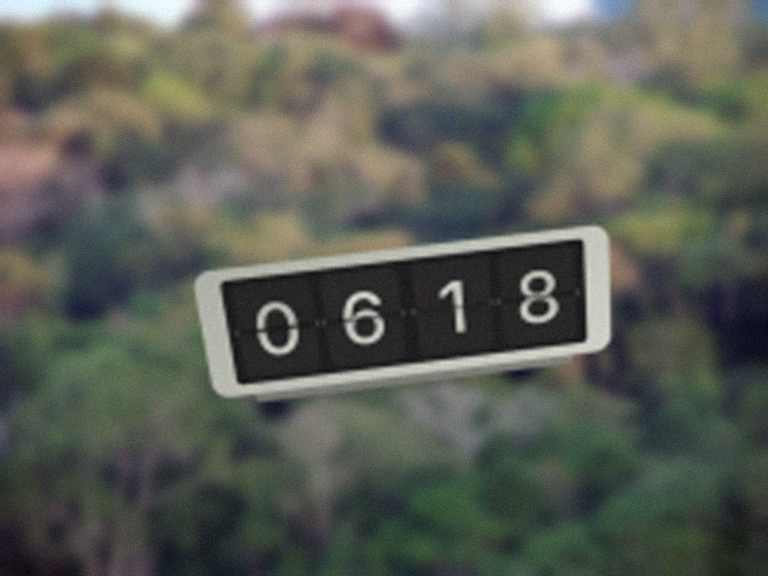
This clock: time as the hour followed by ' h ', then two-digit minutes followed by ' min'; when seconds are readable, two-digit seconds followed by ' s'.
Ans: 6 h 18 min
